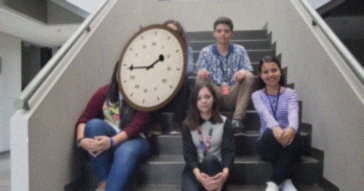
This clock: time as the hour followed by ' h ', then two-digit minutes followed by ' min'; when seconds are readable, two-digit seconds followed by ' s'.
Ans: 1 h 44 min
